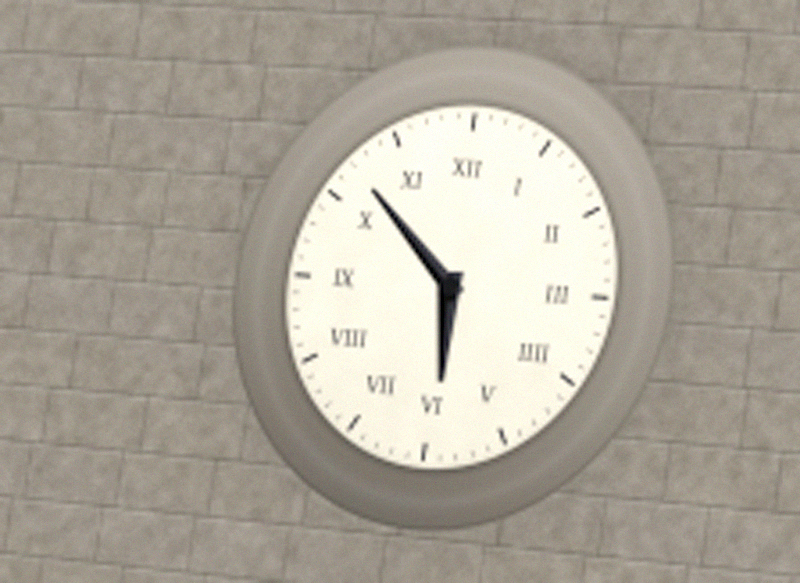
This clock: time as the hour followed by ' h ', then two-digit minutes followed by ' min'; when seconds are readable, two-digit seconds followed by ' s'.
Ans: 5 h 52 min
